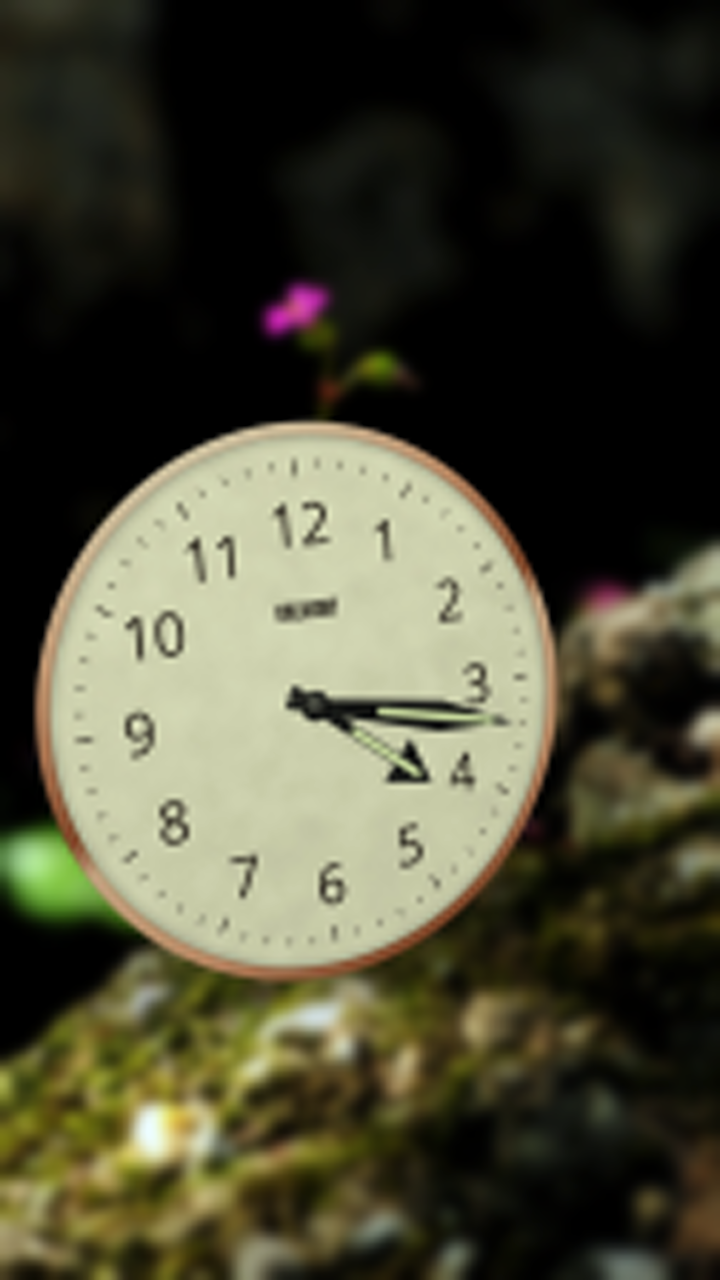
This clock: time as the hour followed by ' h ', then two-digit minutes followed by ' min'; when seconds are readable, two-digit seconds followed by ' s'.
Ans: 4 h 17 min
